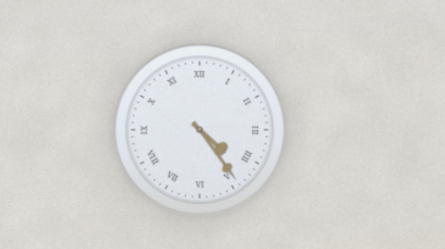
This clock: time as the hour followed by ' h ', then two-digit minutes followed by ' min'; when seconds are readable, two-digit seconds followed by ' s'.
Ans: 4 h 24 min
